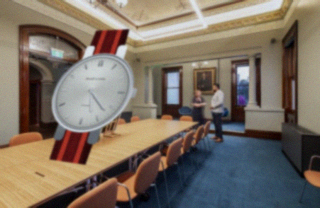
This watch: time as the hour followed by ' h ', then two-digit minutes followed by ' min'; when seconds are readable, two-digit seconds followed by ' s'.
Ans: 5 h 22 min
